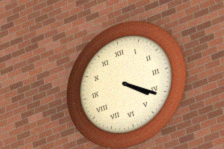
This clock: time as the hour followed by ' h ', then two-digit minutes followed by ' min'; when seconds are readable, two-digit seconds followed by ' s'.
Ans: 4 h 21 min
